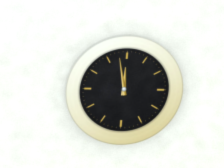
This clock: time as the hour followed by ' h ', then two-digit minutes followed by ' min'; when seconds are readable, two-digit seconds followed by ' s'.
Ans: 11 h 58 min
